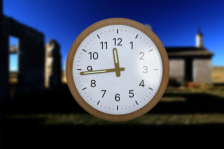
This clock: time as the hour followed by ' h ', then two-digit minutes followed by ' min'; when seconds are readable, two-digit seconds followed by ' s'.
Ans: 11 h 44 min
